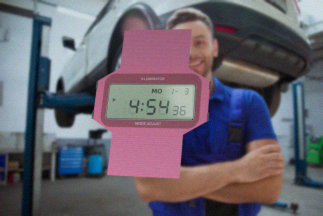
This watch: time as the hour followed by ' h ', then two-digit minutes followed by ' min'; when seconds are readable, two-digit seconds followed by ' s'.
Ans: 4 h 54 min 36 s
